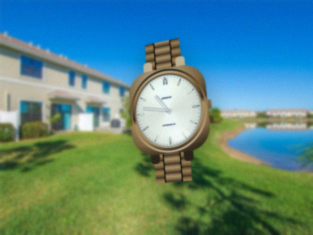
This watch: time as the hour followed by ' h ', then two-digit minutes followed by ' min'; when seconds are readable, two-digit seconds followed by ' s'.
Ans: 10 h 47 min
